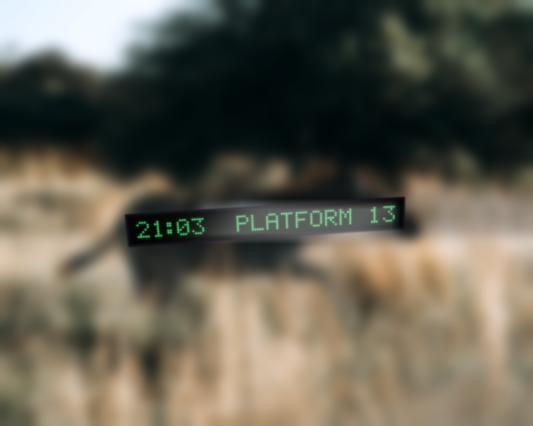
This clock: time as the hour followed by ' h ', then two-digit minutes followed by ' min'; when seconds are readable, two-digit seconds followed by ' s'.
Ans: 21 h 03 min
